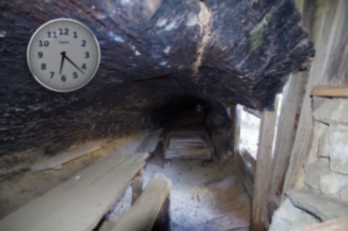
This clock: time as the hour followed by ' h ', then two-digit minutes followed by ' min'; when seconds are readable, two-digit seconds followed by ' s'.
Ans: 6 h 22 min
